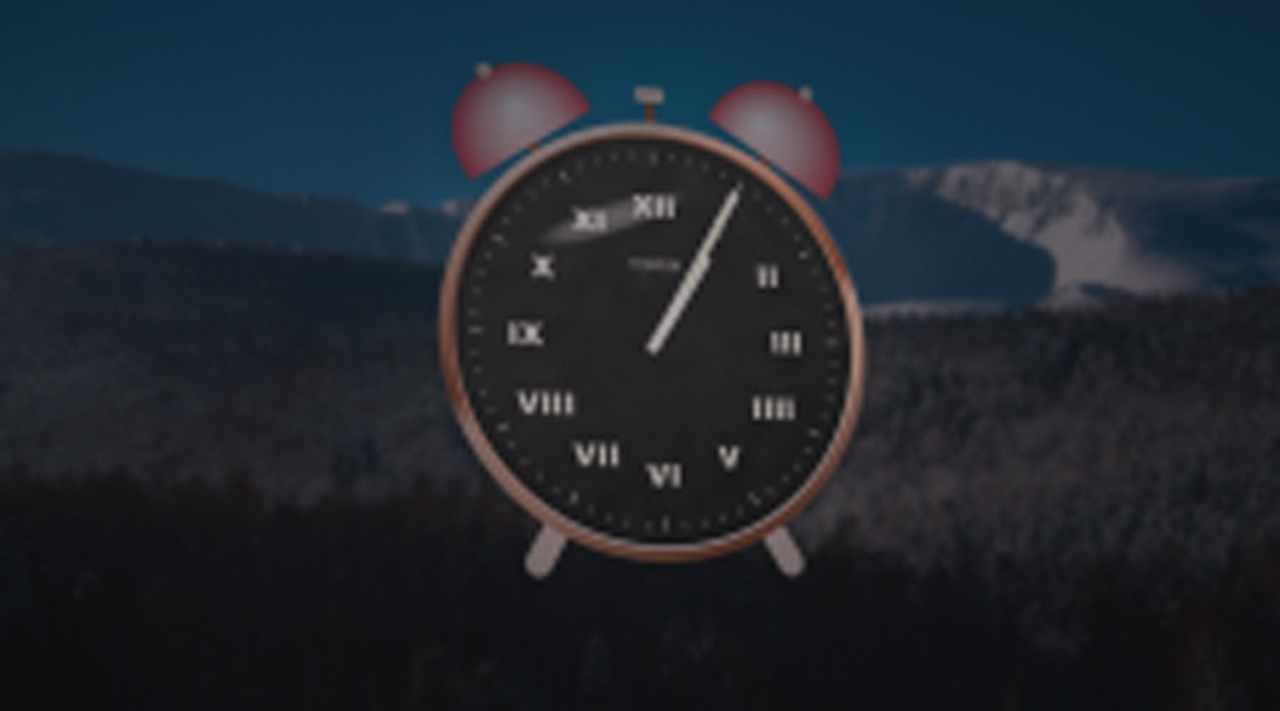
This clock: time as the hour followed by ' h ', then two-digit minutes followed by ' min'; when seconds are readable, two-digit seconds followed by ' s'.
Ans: 1 h 05 min
